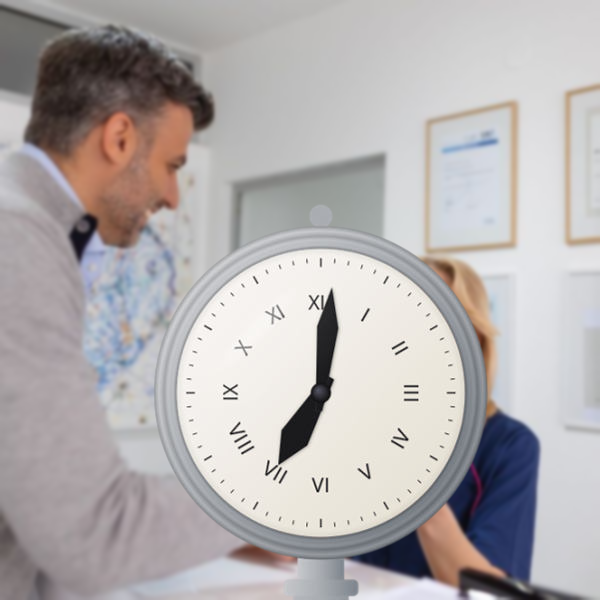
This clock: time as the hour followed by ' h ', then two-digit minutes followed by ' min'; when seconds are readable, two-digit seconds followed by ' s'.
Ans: 7 h 01 min
